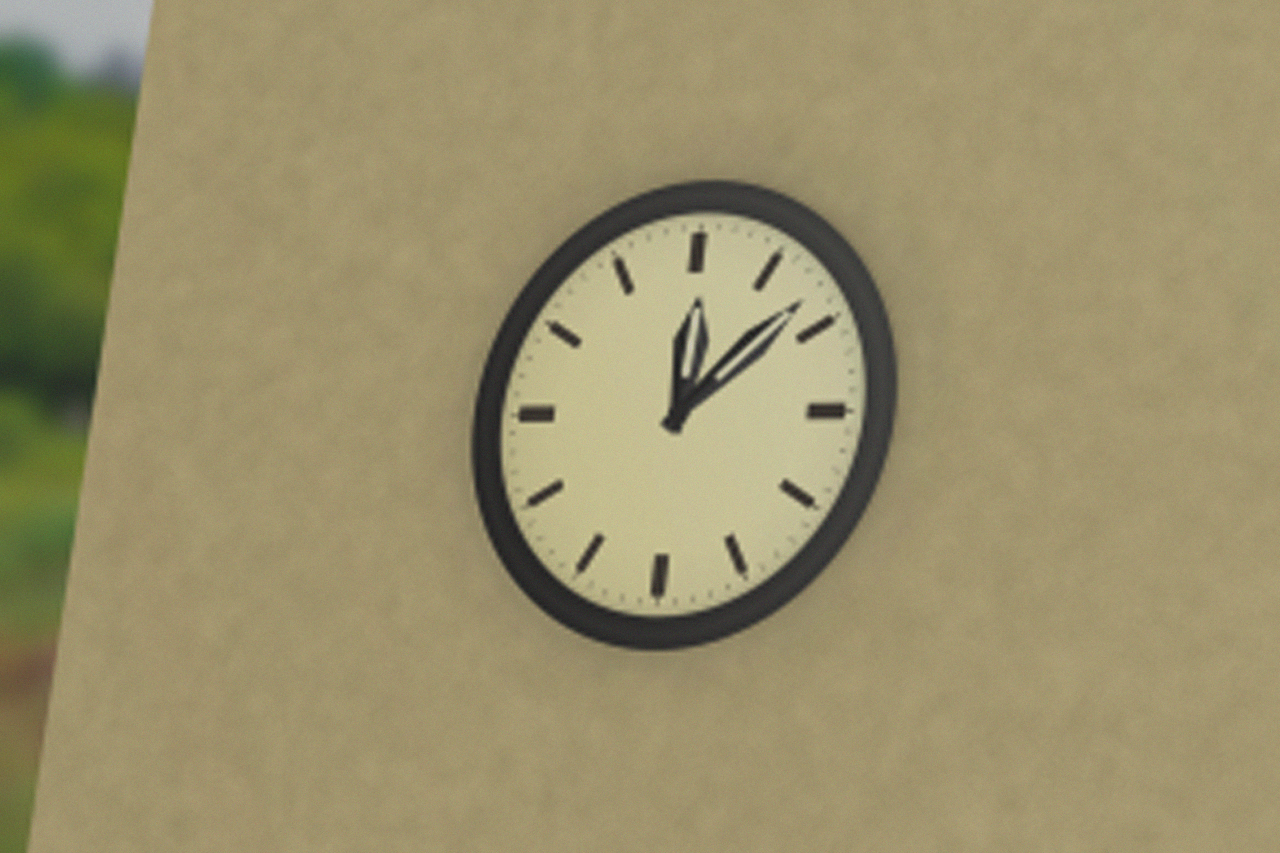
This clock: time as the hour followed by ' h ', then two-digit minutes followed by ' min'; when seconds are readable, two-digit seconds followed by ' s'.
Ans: 12 h 08 min
